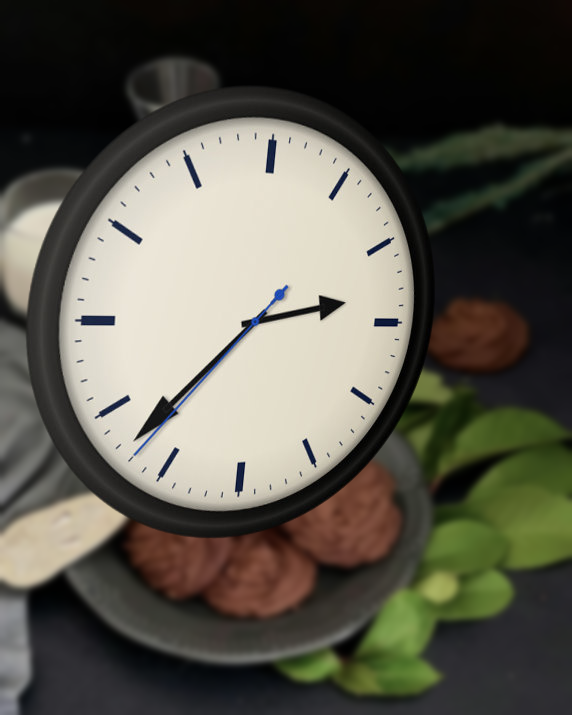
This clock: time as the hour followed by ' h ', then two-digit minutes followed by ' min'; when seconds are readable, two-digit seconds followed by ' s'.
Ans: 2 h 37 min 37 s
